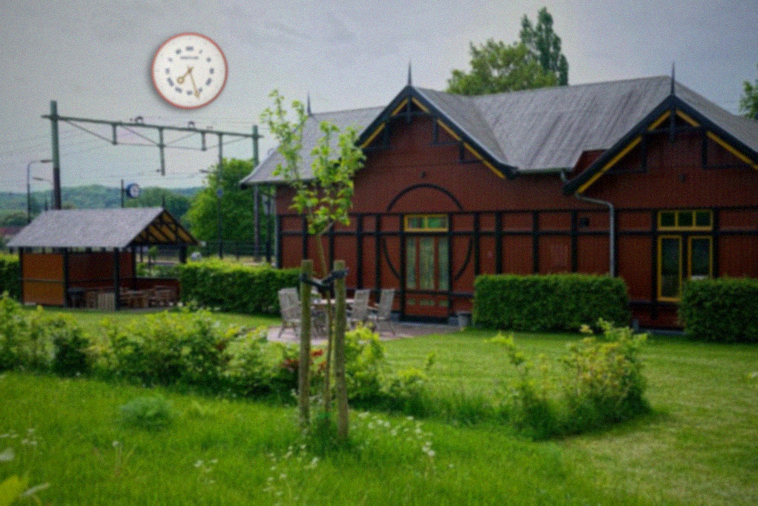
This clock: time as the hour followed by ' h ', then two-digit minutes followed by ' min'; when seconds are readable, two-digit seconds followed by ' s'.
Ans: 7 h 27 min
